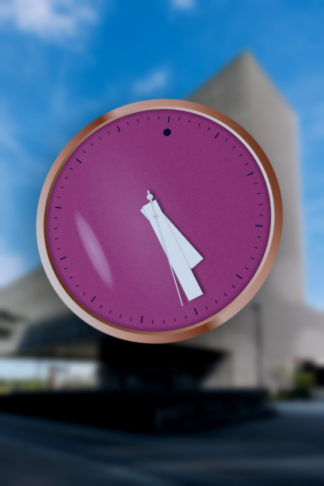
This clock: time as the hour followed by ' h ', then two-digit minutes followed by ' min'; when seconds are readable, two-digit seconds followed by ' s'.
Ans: 4 h 24 min 26 s
